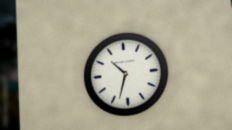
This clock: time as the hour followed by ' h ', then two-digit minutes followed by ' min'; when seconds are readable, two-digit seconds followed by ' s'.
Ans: 10 h 33 min
